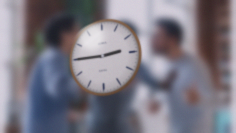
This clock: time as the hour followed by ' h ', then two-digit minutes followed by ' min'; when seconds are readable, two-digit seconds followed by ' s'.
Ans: 2 h 45 min
